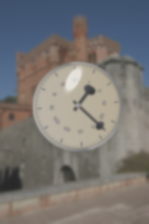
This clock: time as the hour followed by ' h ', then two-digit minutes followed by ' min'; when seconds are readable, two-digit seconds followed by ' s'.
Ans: 1 h 23 min
